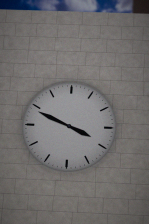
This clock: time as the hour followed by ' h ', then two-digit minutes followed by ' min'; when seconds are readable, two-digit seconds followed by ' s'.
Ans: 3 h 49 min
